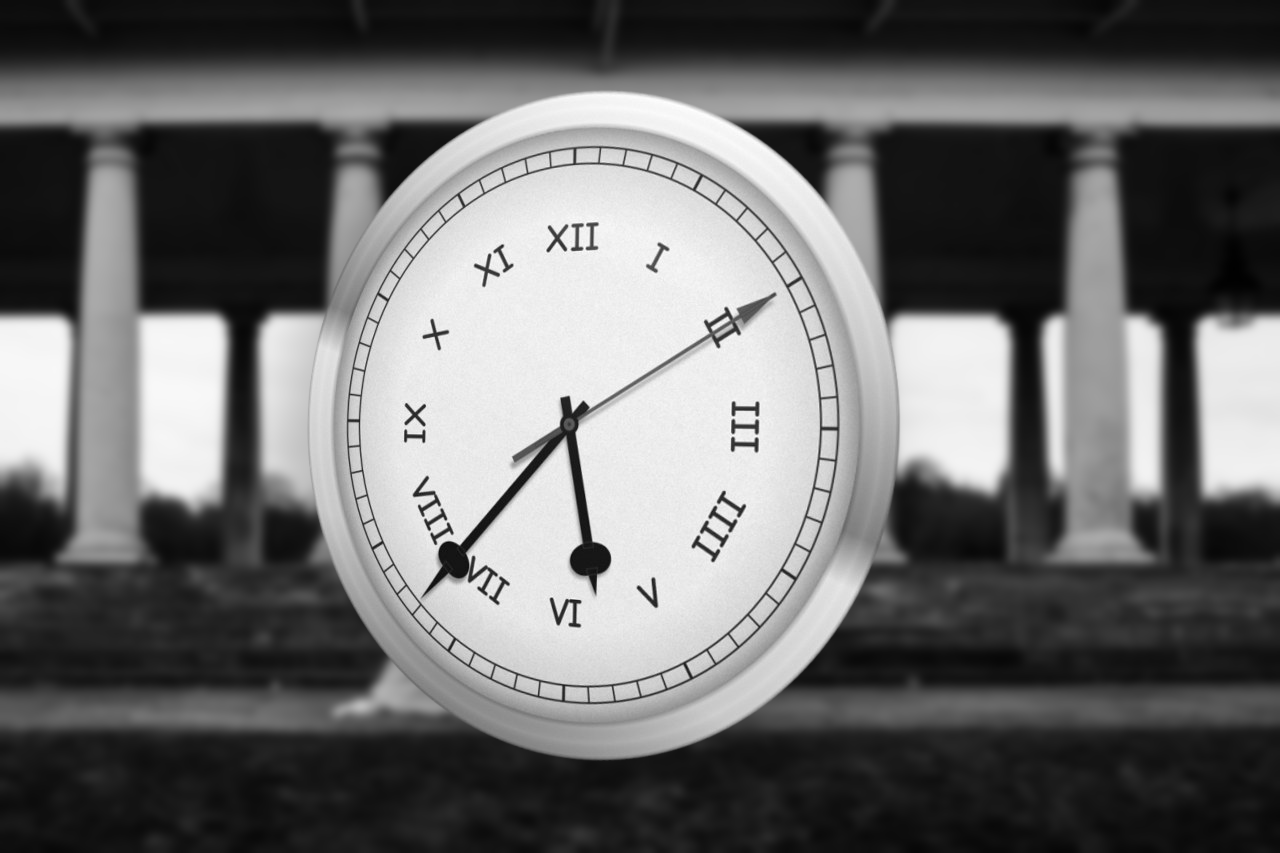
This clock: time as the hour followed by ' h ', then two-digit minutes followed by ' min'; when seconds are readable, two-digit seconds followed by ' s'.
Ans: 5 h 37 min 10 s
